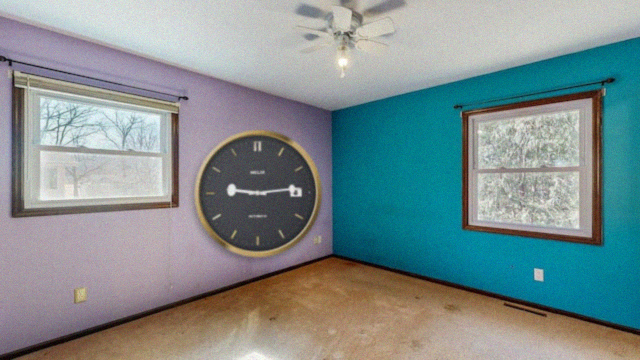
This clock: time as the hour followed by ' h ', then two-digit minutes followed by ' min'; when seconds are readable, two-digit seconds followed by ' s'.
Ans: 9 h 14 min
